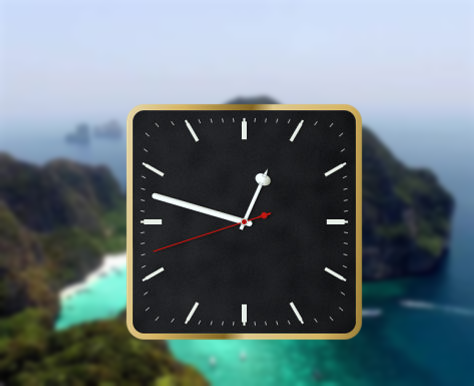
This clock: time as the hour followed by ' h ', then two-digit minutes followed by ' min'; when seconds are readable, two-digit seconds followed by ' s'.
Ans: 12 h 47 min 42 s
